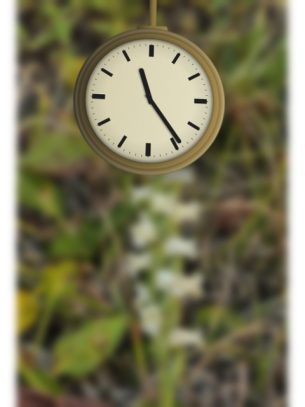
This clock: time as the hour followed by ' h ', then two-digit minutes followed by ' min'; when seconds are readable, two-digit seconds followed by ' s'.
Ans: 11 h 24 min
